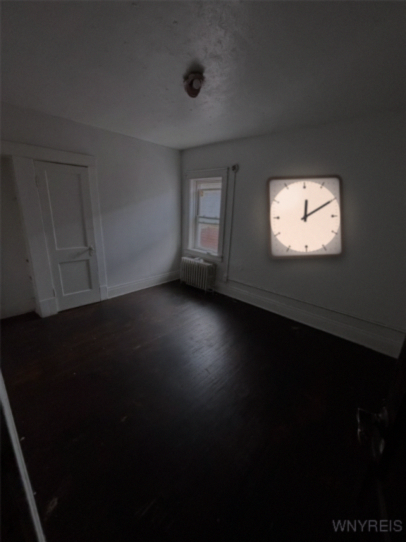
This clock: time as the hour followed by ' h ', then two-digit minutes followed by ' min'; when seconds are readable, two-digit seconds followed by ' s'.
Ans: 12 h 10 min
